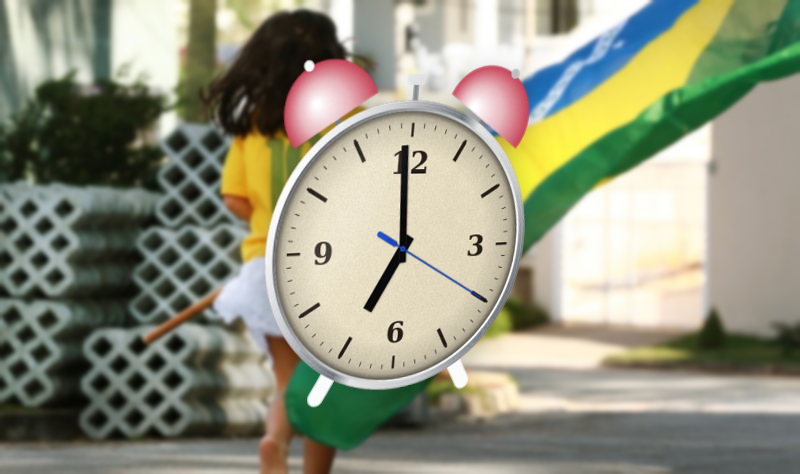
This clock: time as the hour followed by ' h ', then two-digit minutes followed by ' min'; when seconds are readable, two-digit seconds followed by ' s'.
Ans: 6 h 59 min 20 s
